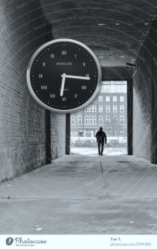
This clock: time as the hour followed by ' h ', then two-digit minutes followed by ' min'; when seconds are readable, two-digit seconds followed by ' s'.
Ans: 6 h 16 min
